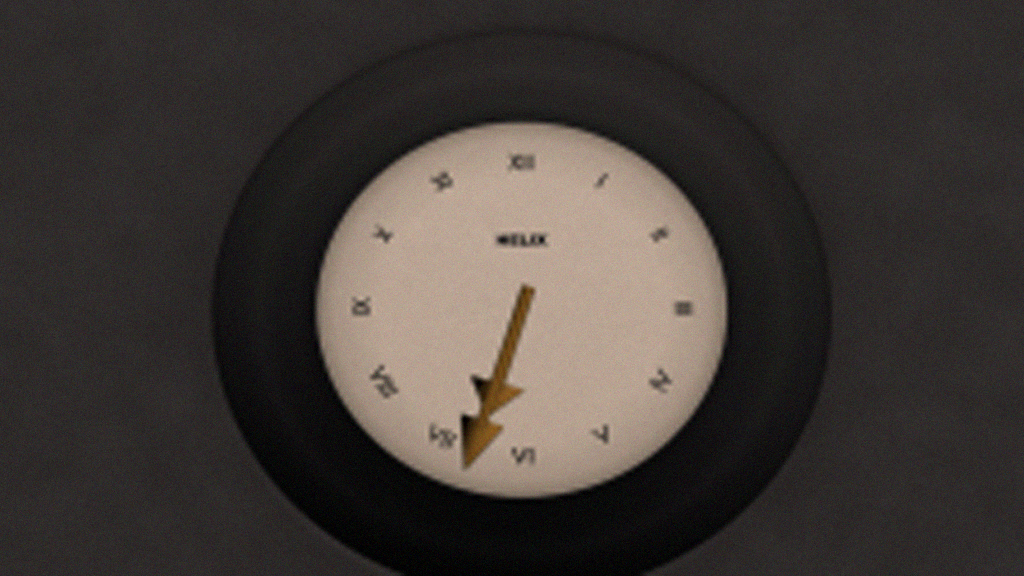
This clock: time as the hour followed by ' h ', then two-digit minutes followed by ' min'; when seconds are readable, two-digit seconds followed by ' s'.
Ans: 6 h 33 min
